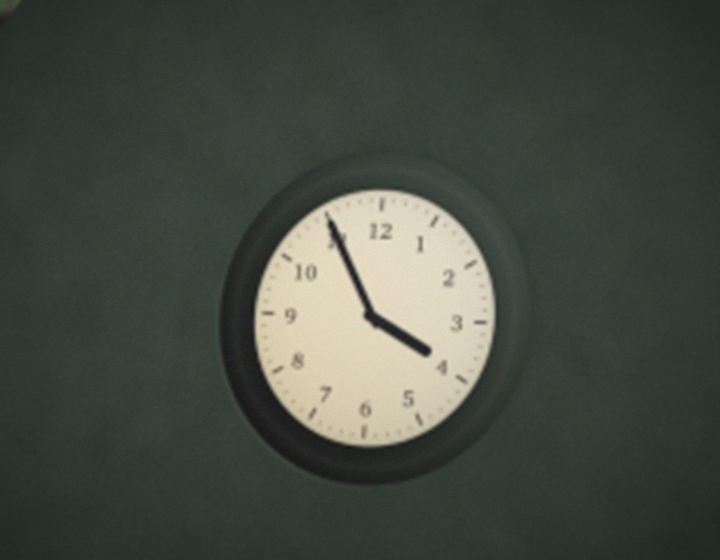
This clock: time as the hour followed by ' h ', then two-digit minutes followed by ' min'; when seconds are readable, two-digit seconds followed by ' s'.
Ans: 3 h 55 min
